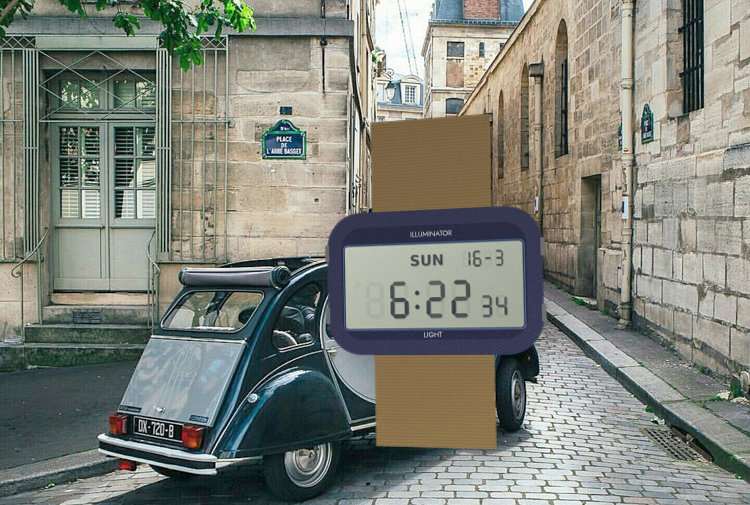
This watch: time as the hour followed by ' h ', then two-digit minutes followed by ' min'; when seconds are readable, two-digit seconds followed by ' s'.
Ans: 6 h 22 min 34 s
